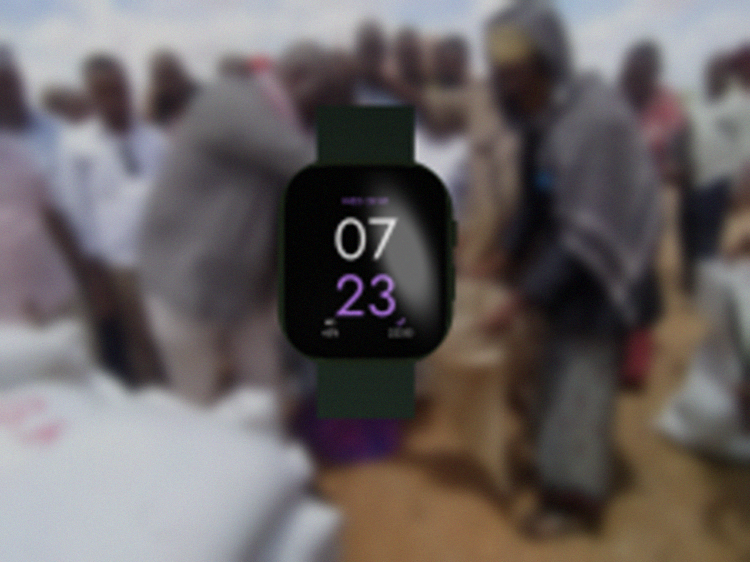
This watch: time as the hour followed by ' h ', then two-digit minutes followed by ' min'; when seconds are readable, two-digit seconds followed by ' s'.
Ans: 7 h 23 min
